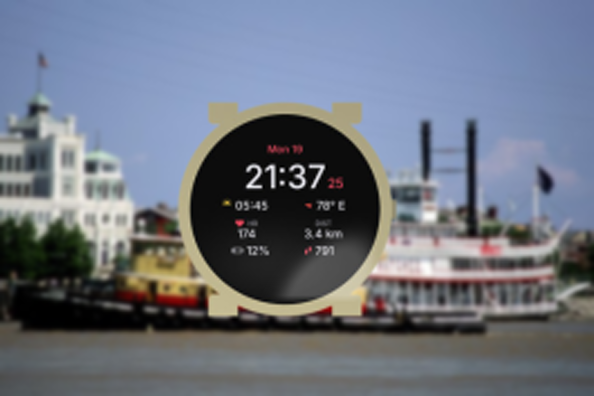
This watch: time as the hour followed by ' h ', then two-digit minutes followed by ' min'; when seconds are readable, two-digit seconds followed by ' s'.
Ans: 21 h 37 min
